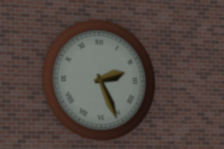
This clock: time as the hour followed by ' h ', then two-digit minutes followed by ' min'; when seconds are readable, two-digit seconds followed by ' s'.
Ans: 2 h 26 min
